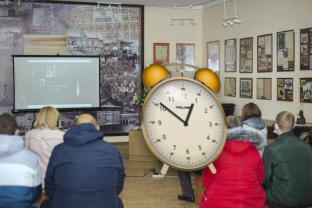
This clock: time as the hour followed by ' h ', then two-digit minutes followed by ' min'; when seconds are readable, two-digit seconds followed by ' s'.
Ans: 12 h 51 min
